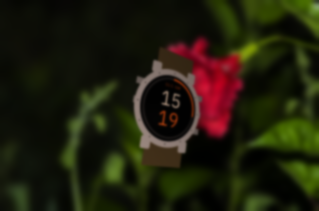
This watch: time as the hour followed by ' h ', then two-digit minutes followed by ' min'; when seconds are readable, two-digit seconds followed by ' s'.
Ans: 15 h 19 min
